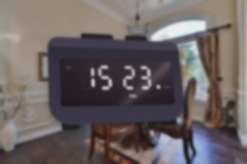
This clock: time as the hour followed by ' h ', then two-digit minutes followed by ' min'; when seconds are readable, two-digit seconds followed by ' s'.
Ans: 15 h 23 min
